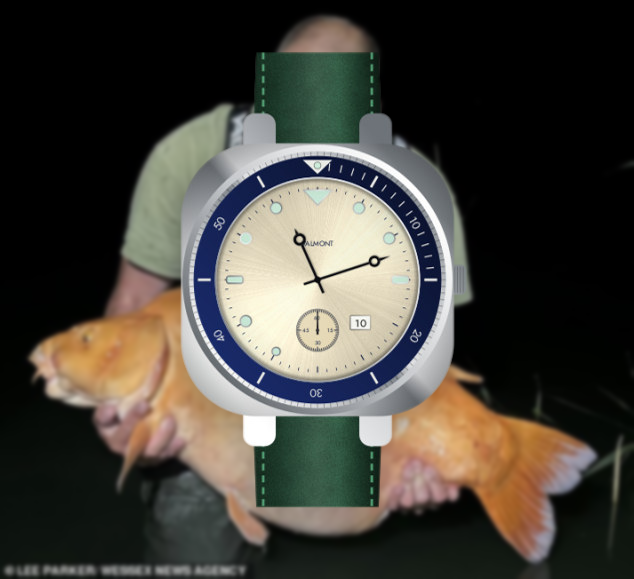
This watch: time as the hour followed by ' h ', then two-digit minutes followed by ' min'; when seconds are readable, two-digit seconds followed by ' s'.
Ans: 11 h 12 min
